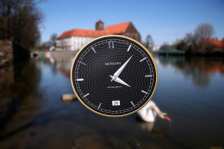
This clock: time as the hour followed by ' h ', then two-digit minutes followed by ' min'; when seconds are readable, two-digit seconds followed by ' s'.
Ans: 4 h 07 min
